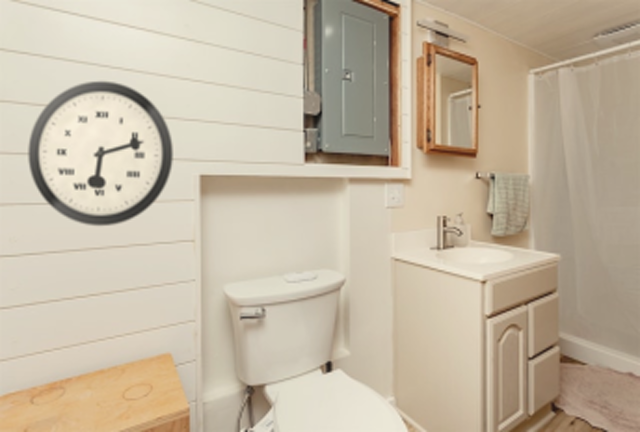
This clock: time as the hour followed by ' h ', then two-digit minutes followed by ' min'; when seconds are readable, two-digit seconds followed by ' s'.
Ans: 6 h 12 min
